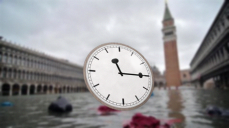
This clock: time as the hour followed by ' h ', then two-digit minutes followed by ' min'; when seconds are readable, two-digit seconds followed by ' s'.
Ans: 11 h 15 min
